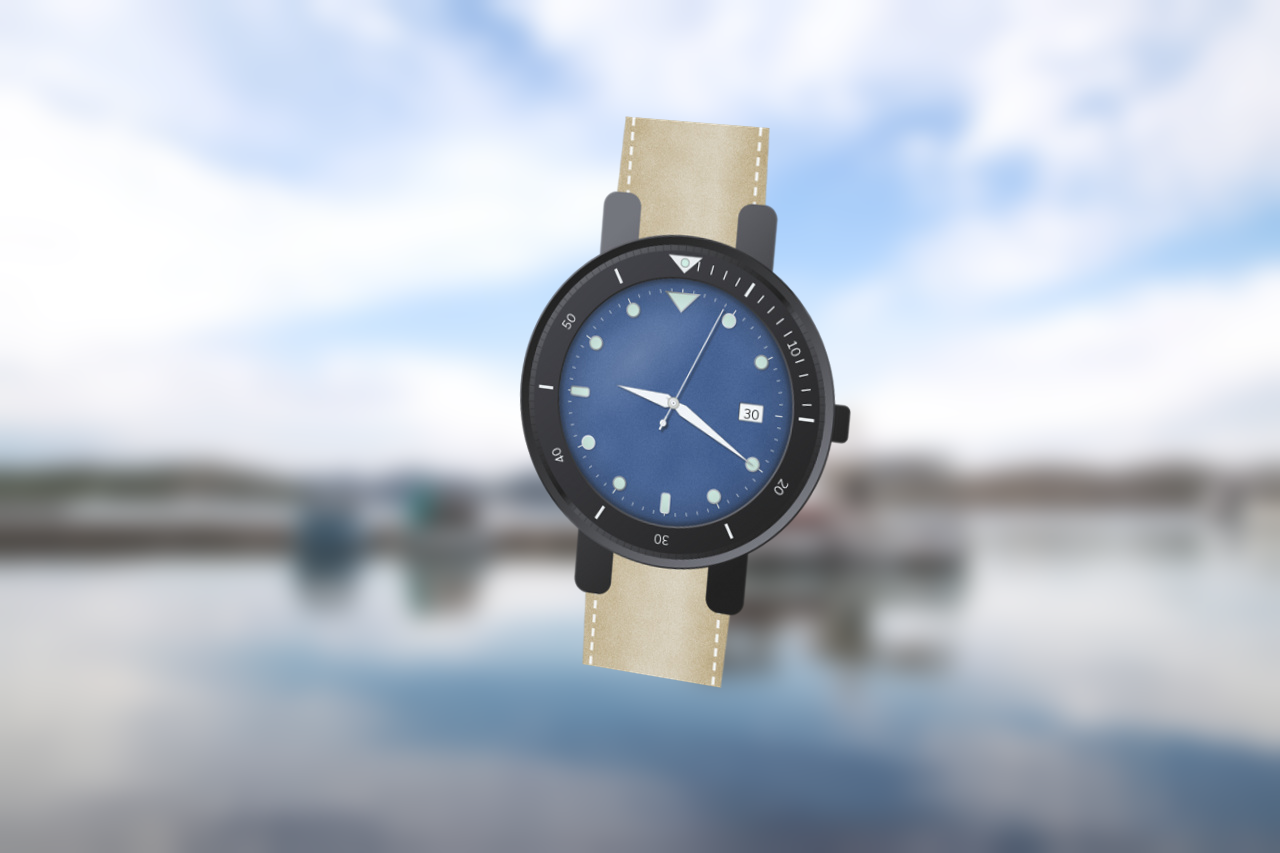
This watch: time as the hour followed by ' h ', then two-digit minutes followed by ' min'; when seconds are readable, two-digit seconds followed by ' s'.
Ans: 9 h 20 min 04 s
